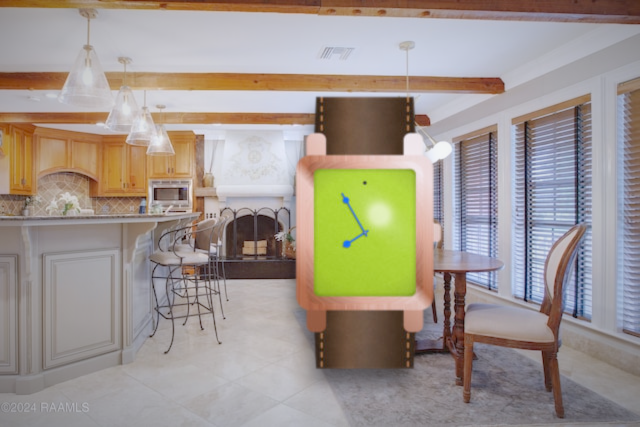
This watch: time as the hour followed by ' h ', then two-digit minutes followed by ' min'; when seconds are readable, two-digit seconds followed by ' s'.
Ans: 7 h 55 min
